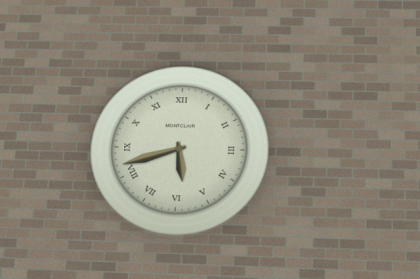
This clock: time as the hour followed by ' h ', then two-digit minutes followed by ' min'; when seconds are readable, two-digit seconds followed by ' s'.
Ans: 5 h 42 min
